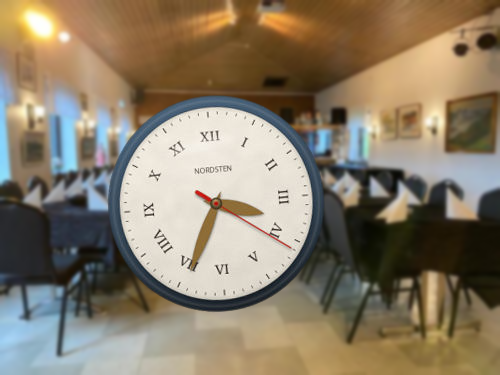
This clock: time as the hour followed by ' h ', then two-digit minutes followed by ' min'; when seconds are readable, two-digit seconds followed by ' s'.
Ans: 3 h 34 min 21 s
